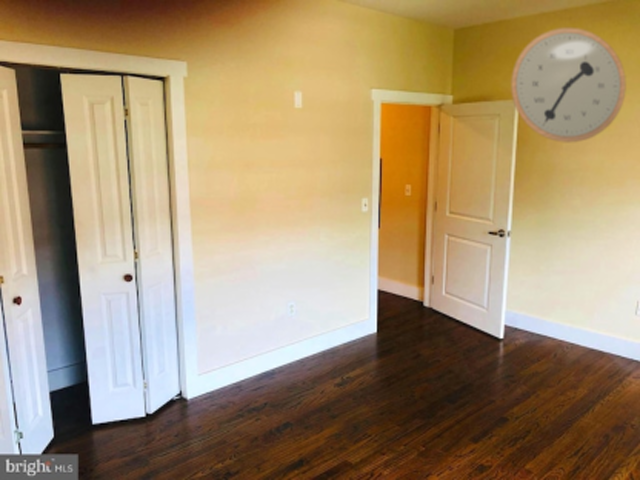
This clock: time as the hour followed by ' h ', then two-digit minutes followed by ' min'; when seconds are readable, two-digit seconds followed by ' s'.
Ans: 1 h 35 min
